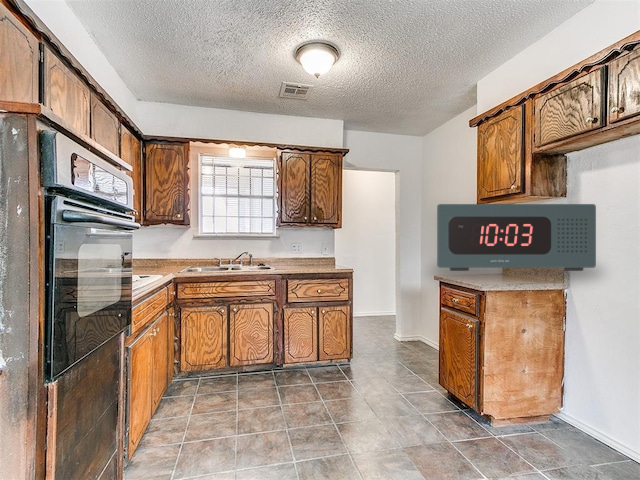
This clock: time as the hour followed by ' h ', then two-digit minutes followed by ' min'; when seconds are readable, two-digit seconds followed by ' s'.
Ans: 10 h 03 min
